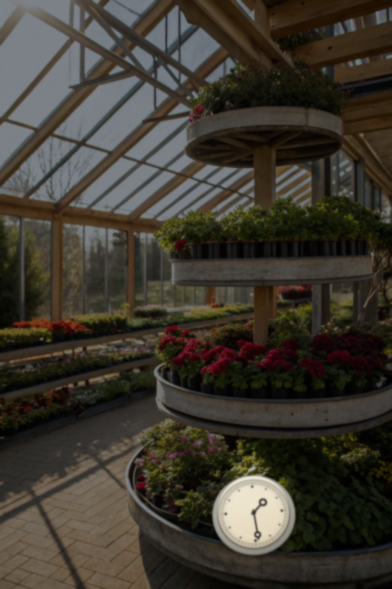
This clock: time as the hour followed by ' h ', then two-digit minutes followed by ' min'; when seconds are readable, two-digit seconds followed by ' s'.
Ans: 1 h 29 min
